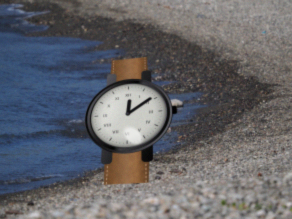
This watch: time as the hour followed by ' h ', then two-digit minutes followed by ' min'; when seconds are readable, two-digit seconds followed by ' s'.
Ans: 12 h 09 min
